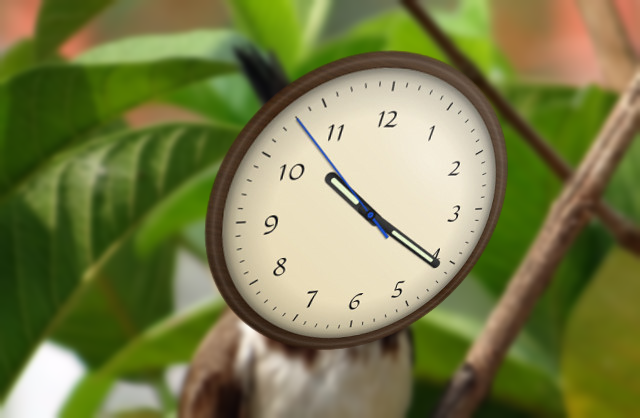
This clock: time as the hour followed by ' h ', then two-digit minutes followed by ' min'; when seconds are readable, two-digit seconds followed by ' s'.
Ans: 10 h 20 min 53 s
